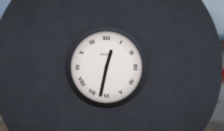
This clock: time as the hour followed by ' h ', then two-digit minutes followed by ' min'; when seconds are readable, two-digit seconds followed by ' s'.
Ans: 12 h 32 min
